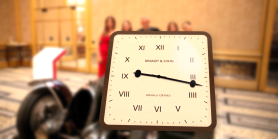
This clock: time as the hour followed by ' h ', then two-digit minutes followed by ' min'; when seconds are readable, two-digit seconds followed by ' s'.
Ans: 9 h 17 min
